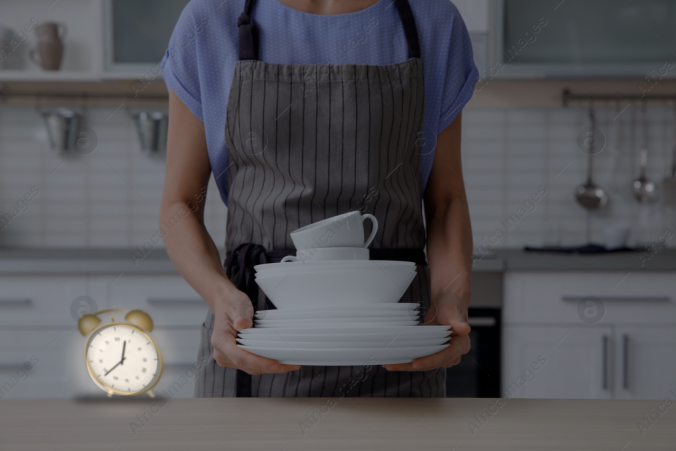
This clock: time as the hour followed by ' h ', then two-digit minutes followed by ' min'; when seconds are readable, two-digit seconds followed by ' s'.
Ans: 12 h 39 min
